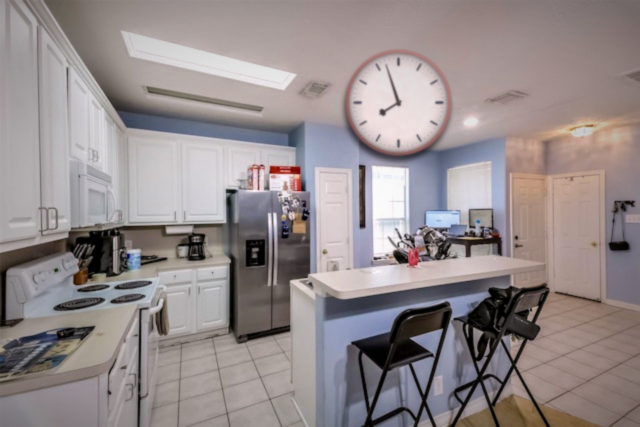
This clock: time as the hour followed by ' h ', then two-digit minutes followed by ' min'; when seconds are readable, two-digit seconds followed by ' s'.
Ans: 7 h 57 min
